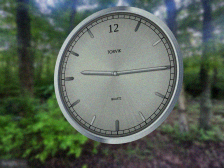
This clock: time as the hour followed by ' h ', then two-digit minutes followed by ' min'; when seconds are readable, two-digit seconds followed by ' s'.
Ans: 9 h 15 min
